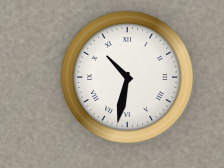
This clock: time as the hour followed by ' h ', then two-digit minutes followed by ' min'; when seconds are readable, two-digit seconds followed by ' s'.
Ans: 10 h 32 min
